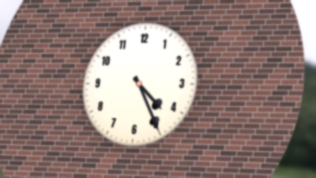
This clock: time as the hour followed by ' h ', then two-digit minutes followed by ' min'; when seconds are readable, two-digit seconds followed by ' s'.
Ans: 4 h 25 min
